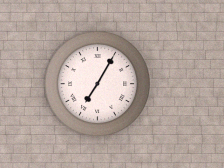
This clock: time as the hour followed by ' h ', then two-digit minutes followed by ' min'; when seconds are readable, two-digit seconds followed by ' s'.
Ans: 7 h 05 min
